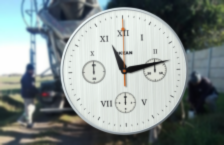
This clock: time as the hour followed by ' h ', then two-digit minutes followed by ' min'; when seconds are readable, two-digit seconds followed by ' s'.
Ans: 11 h 13 min
